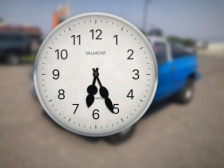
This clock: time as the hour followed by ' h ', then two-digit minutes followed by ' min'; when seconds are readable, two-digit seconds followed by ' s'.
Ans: 6 h 26 min
